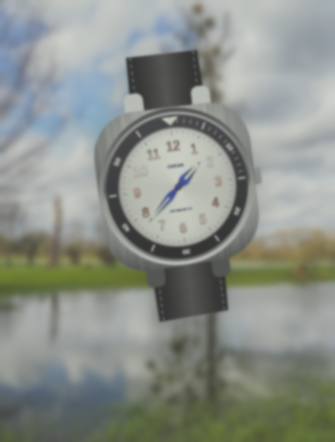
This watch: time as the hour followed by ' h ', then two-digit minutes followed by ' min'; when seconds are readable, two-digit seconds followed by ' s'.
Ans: 1 h 38 min
